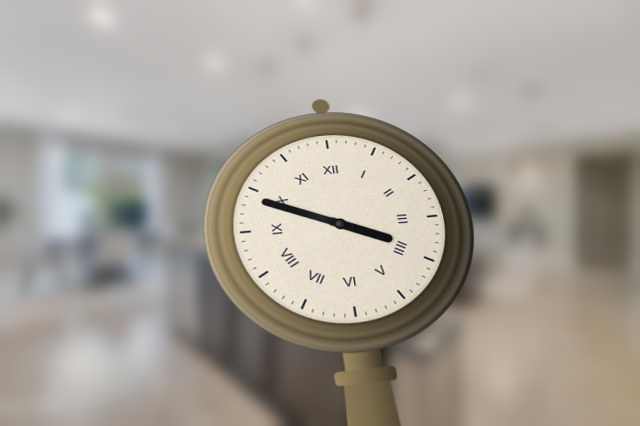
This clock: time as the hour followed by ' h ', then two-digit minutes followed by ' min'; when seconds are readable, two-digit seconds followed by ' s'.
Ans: 3 h 49 min
